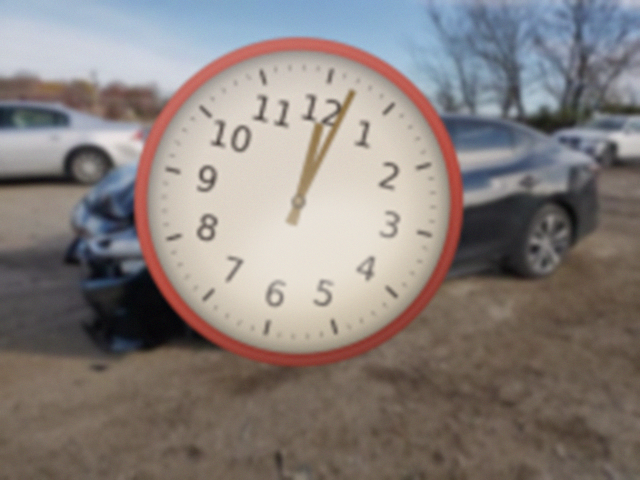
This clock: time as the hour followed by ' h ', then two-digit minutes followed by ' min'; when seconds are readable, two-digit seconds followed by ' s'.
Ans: 12 h 02 min
